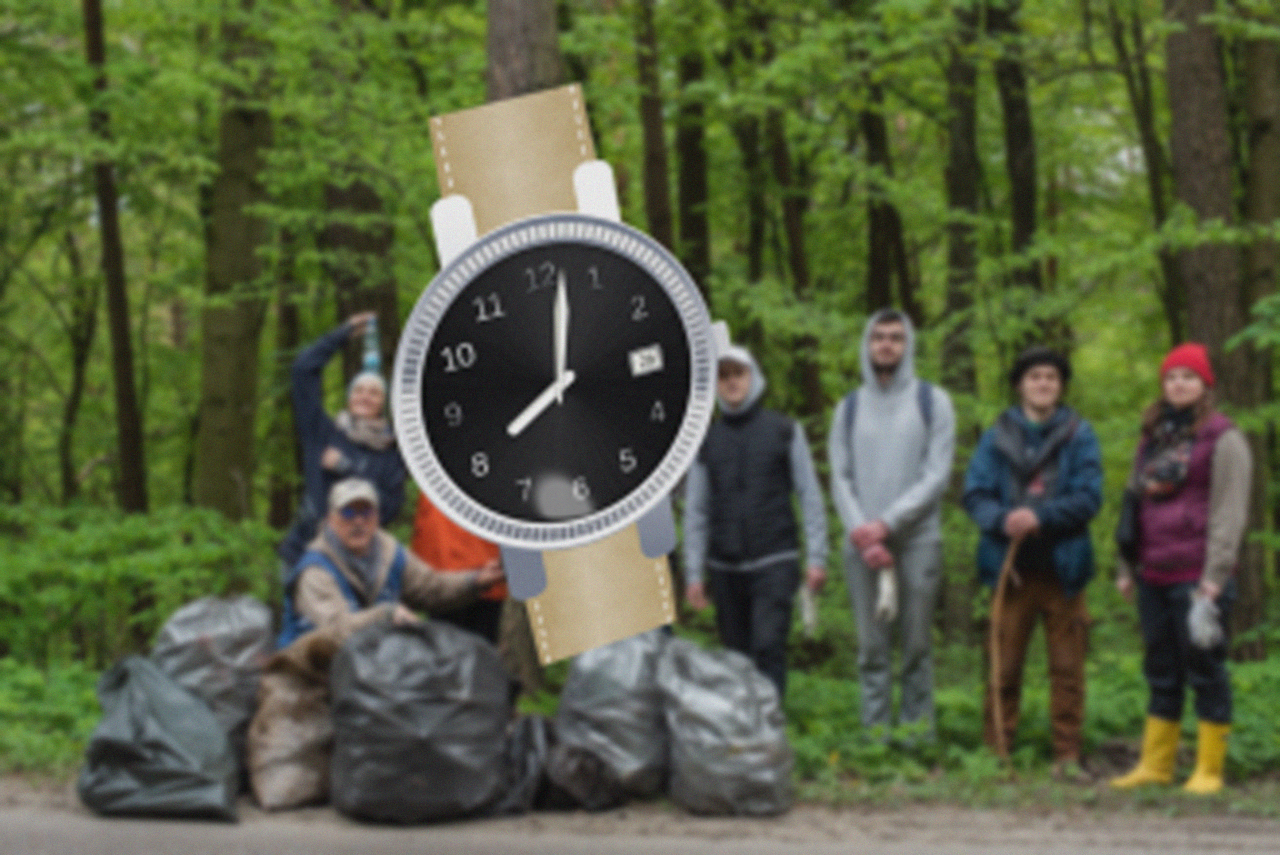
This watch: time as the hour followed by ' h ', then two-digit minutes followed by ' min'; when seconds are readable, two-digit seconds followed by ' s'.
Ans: 8 h 02 min
